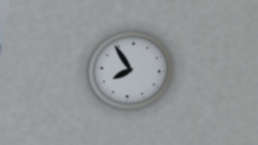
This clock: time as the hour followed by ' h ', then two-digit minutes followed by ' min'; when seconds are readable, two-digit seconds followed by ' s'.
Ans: 7 h 54 min
